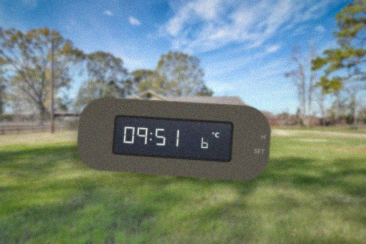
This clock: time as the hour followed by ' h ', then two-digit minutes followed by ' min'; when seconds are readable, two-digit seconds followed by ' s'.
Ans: 9 h 51 min
